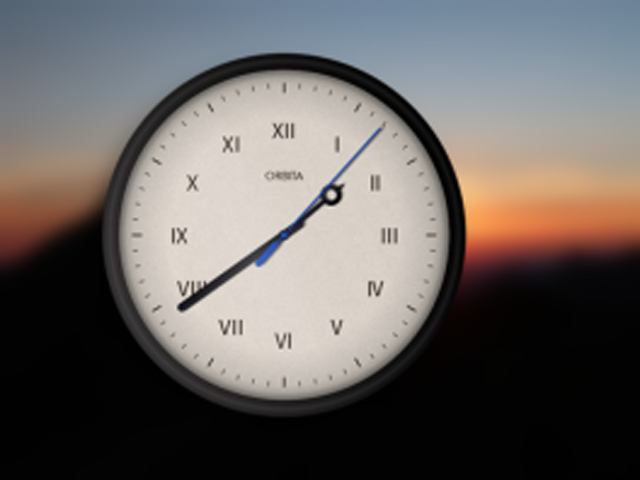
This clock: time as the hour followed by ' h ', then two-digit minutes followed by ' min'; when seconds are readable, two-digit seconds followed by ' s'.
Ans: 1 h 39 min 07 s
